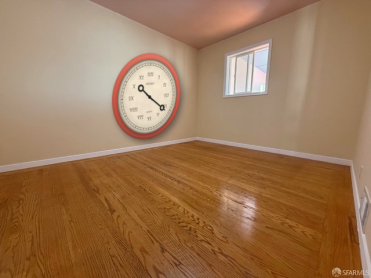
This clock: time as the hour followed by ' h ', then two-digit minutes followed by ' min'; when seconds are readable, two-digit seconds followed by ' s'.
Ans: 10 h 21 min
